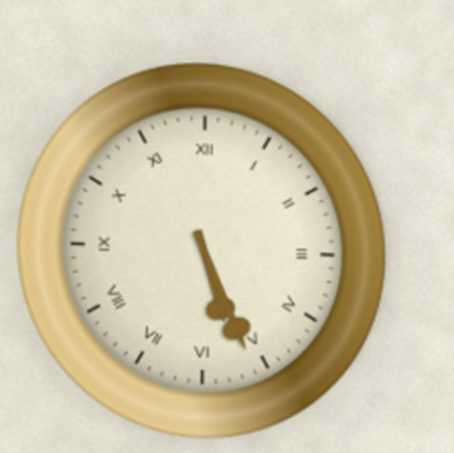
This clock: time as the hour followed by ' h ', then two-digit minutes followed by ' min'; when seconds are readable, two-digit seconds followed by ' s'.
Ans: 5 h 26 min
